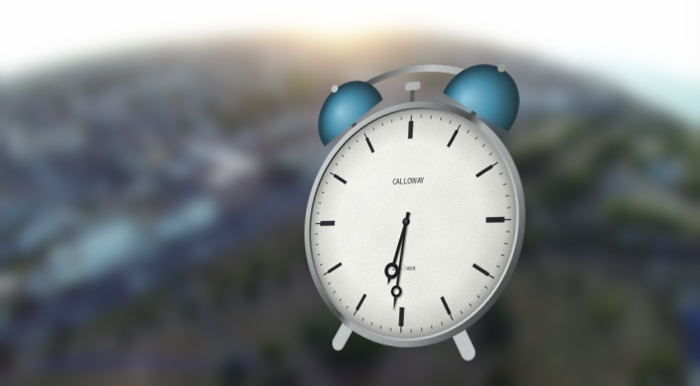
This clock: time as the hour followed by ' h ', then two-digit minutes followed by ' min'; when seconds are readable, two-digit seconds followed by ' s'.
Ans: 6 h 31 min
